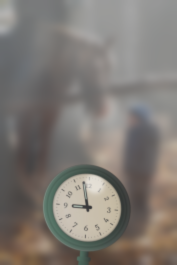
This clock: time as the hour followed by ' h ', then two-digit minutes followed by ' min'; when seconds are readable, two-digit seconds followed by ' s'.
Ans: 8 h 58 min
